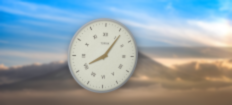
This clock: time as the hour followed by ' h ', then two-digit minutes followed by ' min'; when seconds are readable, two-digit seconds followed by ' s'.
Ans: 8 h 06 min
